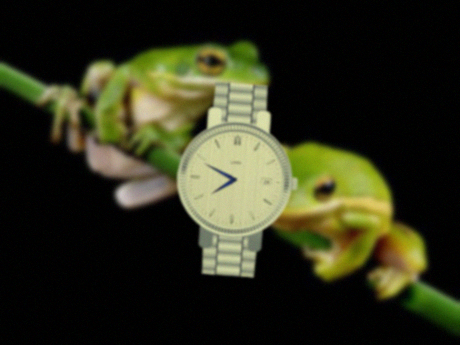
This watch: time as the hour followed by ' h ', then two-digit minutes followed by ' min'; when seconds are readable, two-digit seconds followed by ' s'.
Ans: 7 h 49 min
